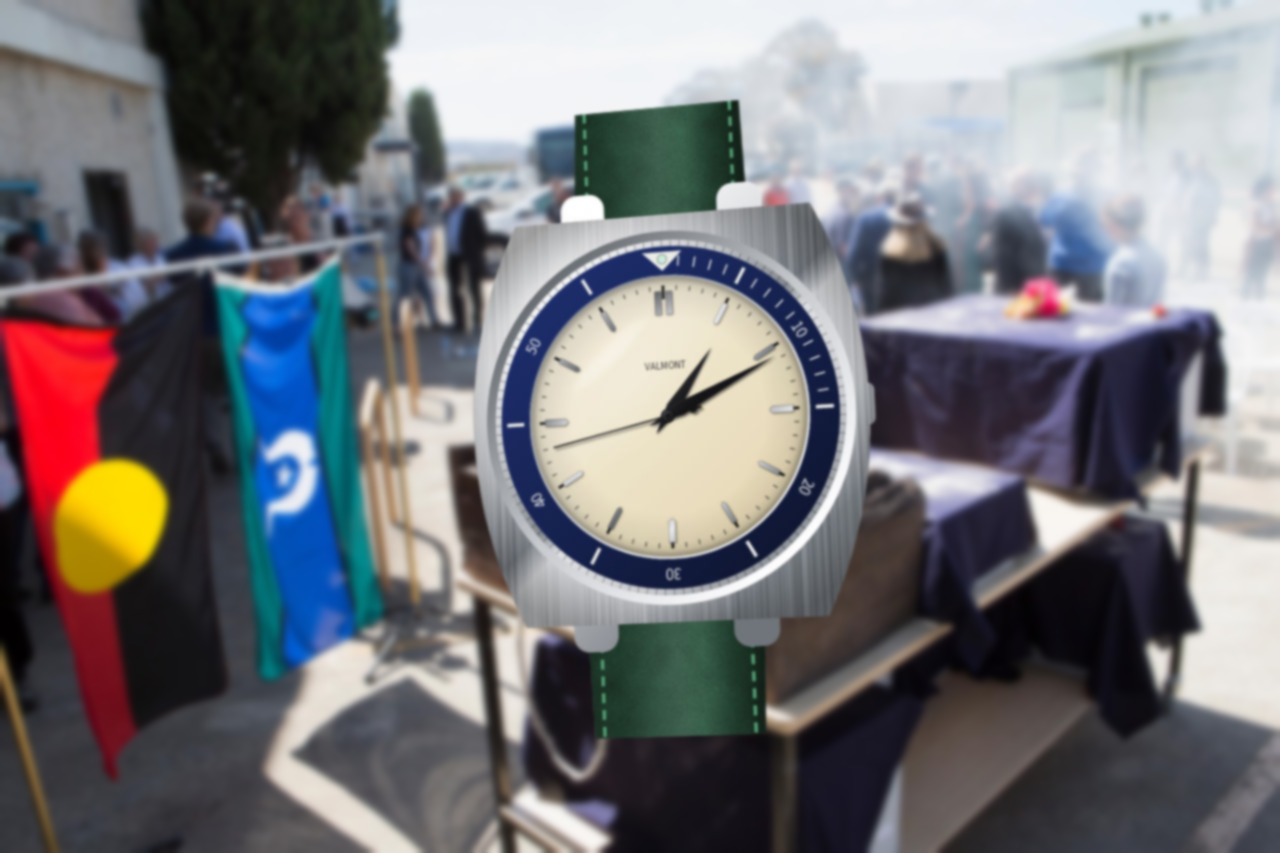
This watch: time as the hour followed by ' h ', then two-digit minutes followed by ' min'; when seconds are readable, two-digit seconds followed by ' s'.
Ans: 1 h 10 min 43 s
